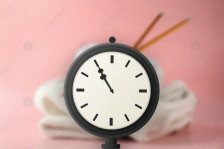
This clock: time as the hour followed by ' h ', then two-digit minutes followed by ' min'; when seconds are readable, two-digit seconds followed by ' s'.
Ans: 10 h 55 min
